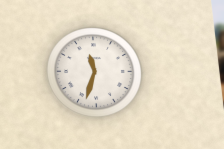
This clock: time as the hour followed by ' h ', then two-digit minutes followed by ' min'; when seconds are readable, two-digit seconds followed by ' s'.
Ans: 11 h 33 min
